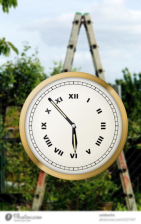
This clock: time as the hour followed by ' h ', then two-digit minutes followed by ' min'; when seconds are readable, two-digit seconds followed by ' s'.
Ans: 5 h 53 min
